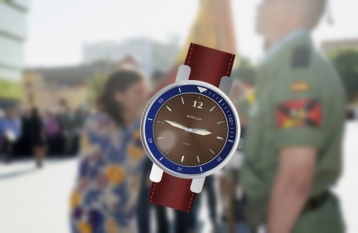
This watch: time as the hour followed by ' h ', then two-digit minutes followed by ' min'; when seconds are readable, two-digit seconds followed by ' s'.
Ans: 2 h 46 min
